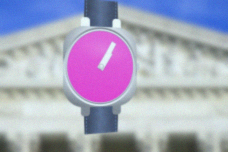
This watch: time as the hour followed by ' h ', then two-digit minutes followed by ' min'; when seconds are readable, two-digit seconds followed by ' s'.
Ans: 1 h 05 min
